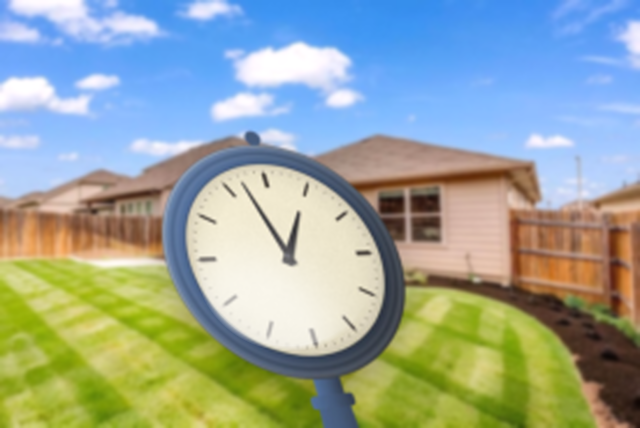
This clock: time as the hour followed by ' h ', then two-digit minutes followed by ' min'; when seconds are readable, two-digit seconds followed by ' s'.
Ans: 12 h 57 min
